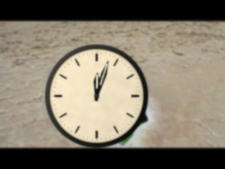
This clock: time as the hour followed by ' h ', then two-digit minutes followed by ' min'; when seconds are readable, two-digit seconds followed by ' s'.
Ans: 12 h 03 min
